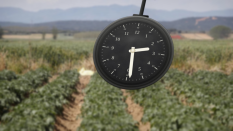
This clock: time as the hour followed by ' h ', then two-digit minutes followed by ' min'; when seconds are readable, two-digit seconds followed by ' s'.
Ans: 2 h 29 min
